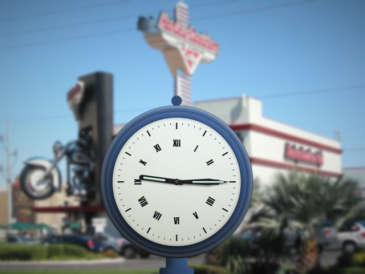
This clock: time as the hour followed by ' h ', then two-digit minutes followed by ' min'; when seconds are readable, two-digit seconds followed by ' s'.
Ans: 9 h 15 min
